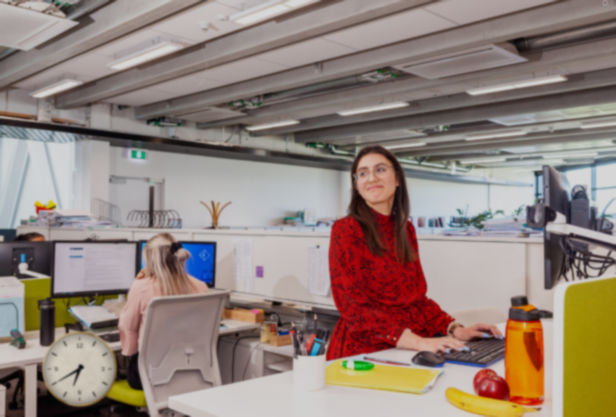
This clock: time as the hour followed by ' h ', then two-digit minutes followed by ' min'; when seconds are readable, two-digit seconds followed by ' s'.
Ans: 6 h 40 min
